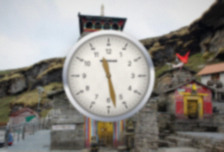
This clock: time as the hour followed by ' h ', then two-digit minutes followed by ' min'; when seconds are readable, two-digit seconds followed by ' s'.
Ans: 11 h 28 min
